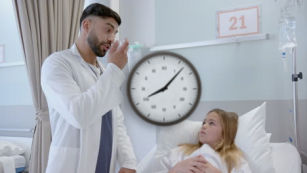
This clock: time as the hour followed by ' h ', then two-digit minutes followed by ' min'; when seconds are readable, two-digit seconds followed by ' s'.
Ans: 8 h 07 min
